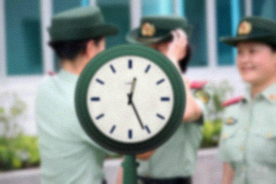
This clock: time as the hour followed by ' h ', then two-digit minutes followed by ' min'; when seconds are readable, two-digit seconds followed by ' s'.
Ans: 12 h 26 min
